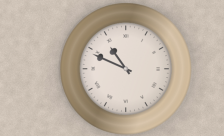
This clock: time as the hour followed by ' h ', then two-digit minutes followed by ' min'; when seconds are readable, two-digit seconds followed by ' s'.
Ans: 10 h 49 min
